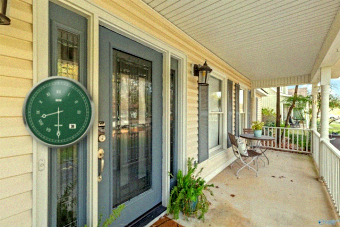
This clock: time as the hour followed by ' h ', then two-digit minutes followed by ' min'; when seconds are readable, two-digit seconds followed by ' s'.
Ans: 8 h 30 min
